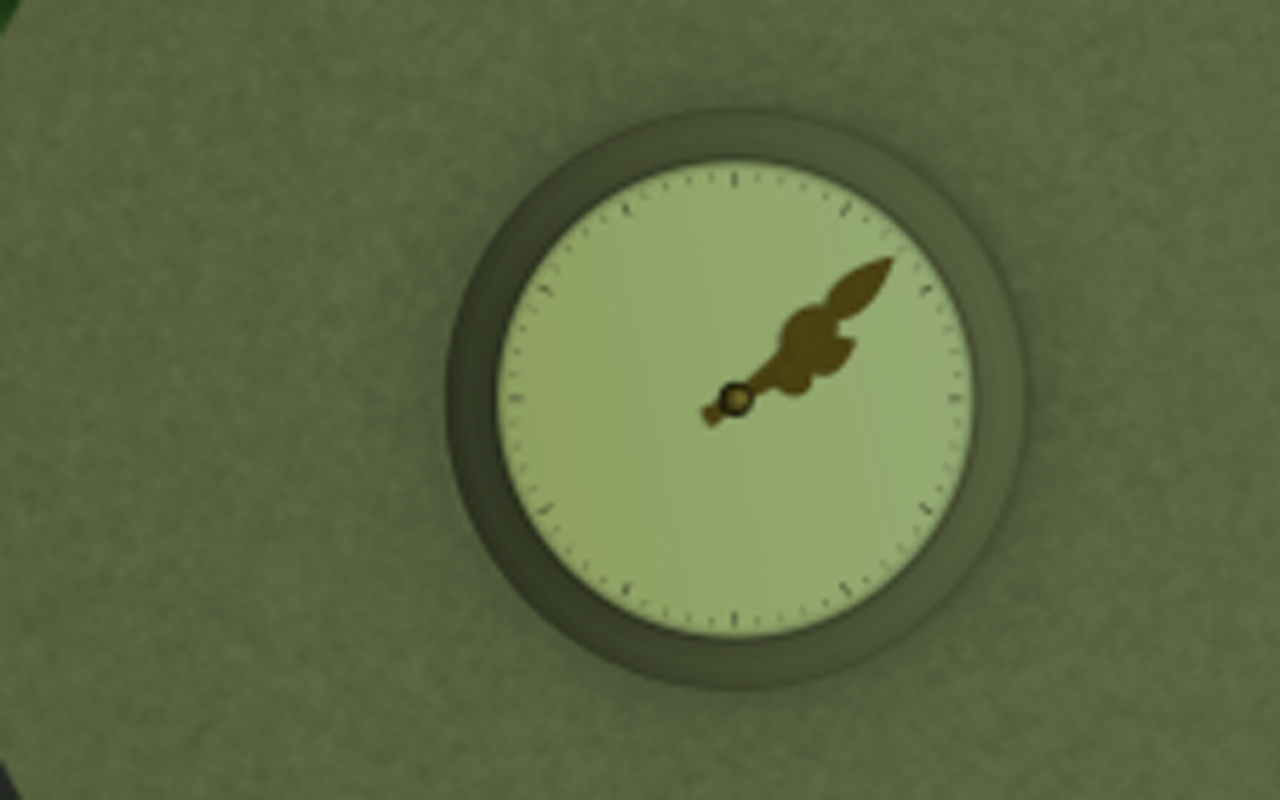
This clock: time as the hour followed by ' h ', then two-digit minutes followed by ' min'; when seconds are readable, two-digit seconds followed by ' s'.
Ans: 2 h 08 min
